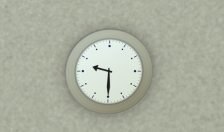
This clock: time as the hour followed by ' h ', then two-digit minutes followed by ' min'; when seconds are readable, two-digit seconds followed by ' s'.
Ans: 9 h 30 min
